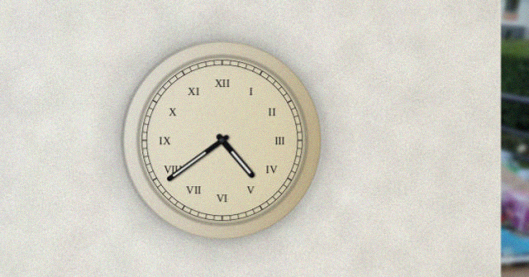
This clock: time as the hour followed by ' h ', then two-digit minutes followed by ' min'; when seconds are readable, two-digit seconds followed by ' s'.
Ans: 4 h 39 min
